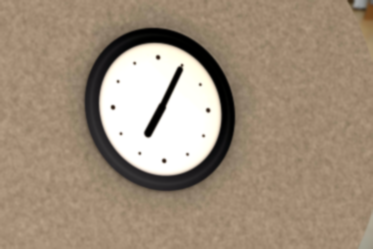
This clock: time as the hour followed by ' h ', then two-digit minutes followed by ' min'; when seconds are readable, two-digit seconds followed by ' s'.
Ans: 7 h 05 min
